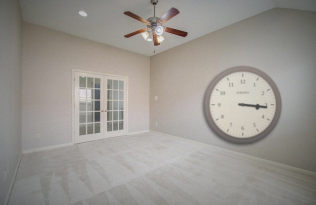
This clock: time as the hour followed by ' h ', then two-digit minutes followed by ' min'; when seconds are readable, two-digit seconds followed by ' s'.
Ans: 3 h 16 min
